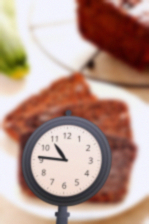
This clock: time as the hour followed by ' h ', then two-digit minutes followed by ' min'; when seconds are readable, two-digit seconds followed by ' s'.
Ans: 10 h 46 min
